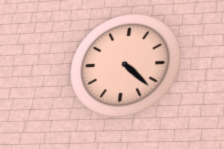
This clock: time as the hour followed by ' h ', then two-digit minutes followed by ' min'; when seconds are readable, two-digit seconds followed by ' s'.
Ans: 4 h 22 min
